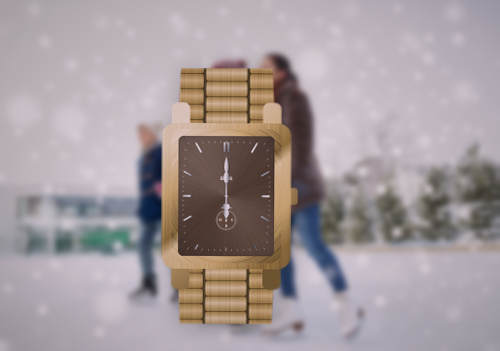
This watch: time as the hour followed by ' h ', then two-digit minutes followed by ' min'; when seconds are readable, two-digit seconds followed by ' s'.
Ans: 6 h 00 min
